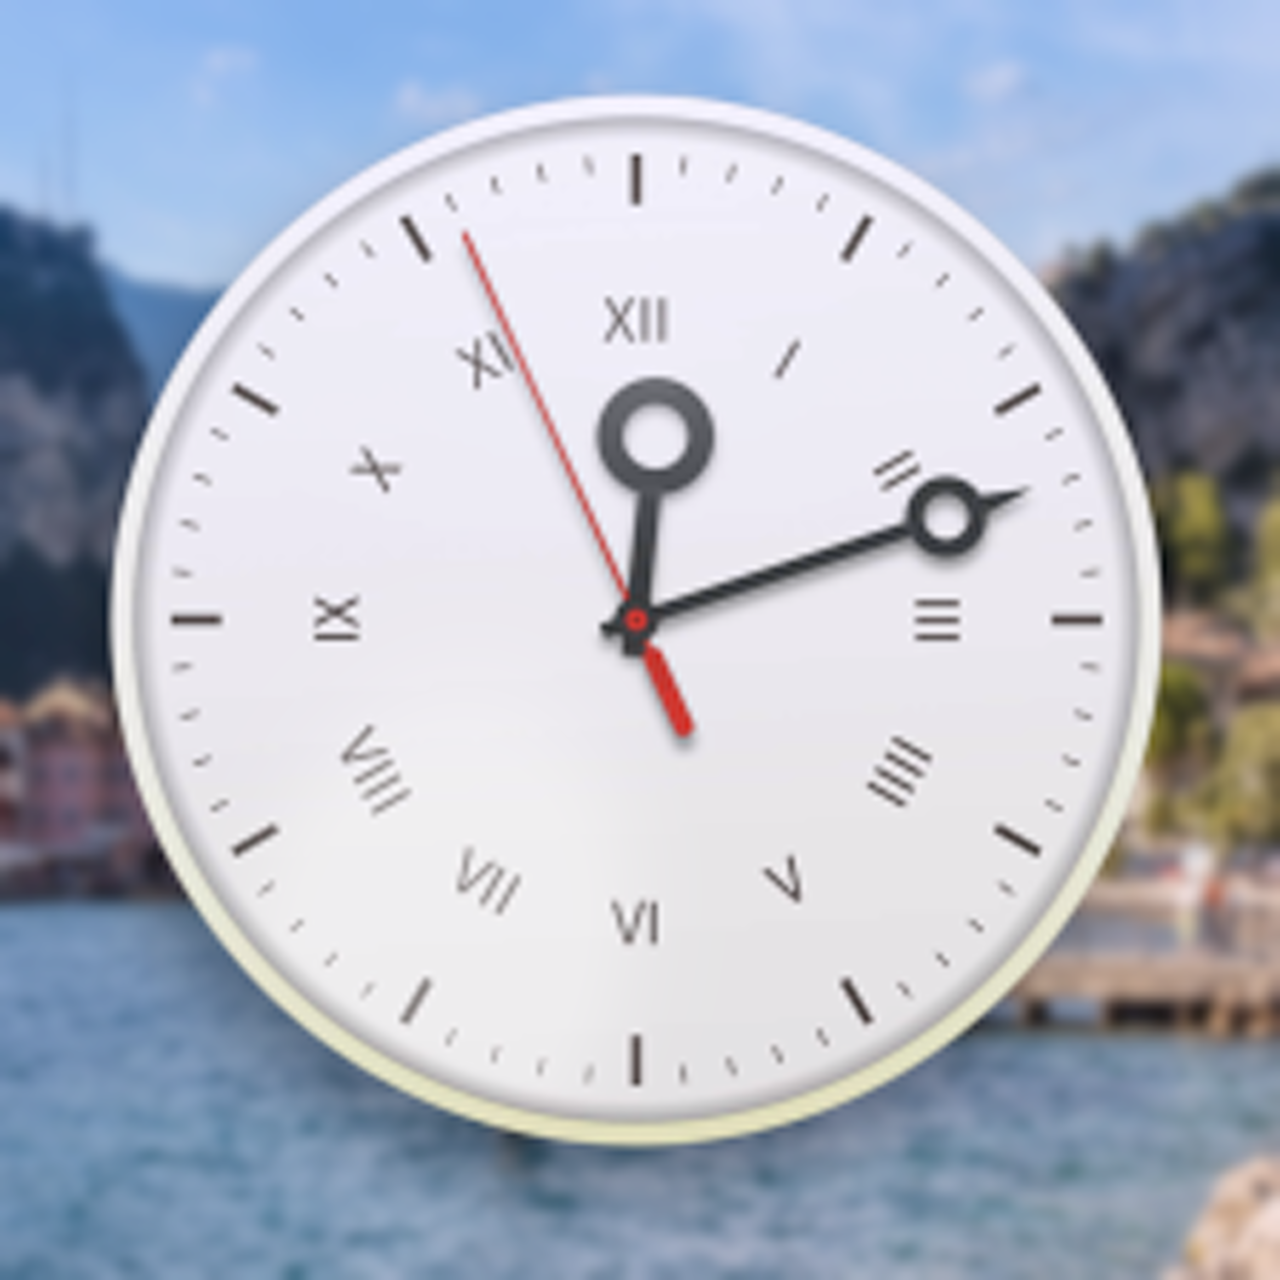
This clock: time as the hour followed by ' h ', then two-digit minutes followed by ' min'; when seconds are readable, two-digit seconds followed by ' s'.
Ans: 12 h 11 min 56 s
